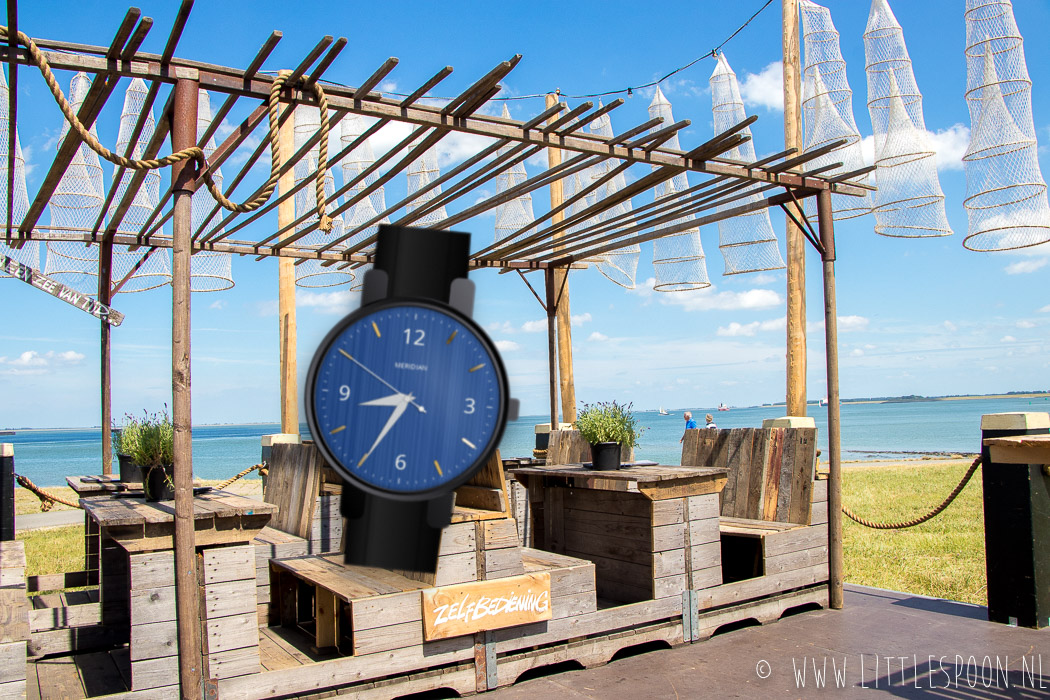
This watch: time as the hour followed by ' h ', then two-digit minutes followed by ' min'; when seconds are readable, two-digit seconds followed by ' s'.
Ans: 8 h 34 min 50 s
